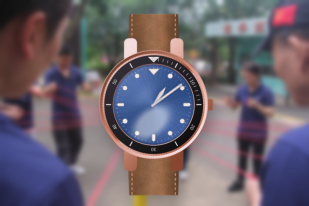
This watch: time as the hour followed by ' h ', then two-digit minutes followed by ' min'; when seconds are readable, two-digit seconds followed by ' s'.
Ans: 1 h 09 min
